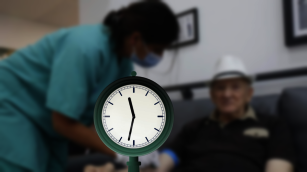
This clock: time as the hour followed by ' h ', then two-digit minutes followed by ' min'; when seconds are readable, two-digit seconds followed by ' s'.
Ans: 11 h 32 min
